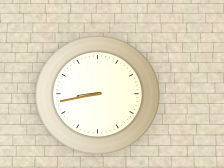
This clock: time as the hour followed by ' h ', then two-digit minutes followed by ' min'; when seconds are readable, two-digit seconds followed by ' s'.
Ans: 8 h 43 min
